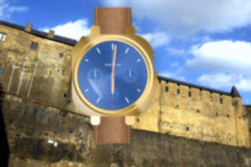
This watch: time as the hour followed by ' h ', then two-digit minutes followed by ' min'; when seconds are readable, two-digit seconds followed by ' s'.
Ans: 6 h 01 min
